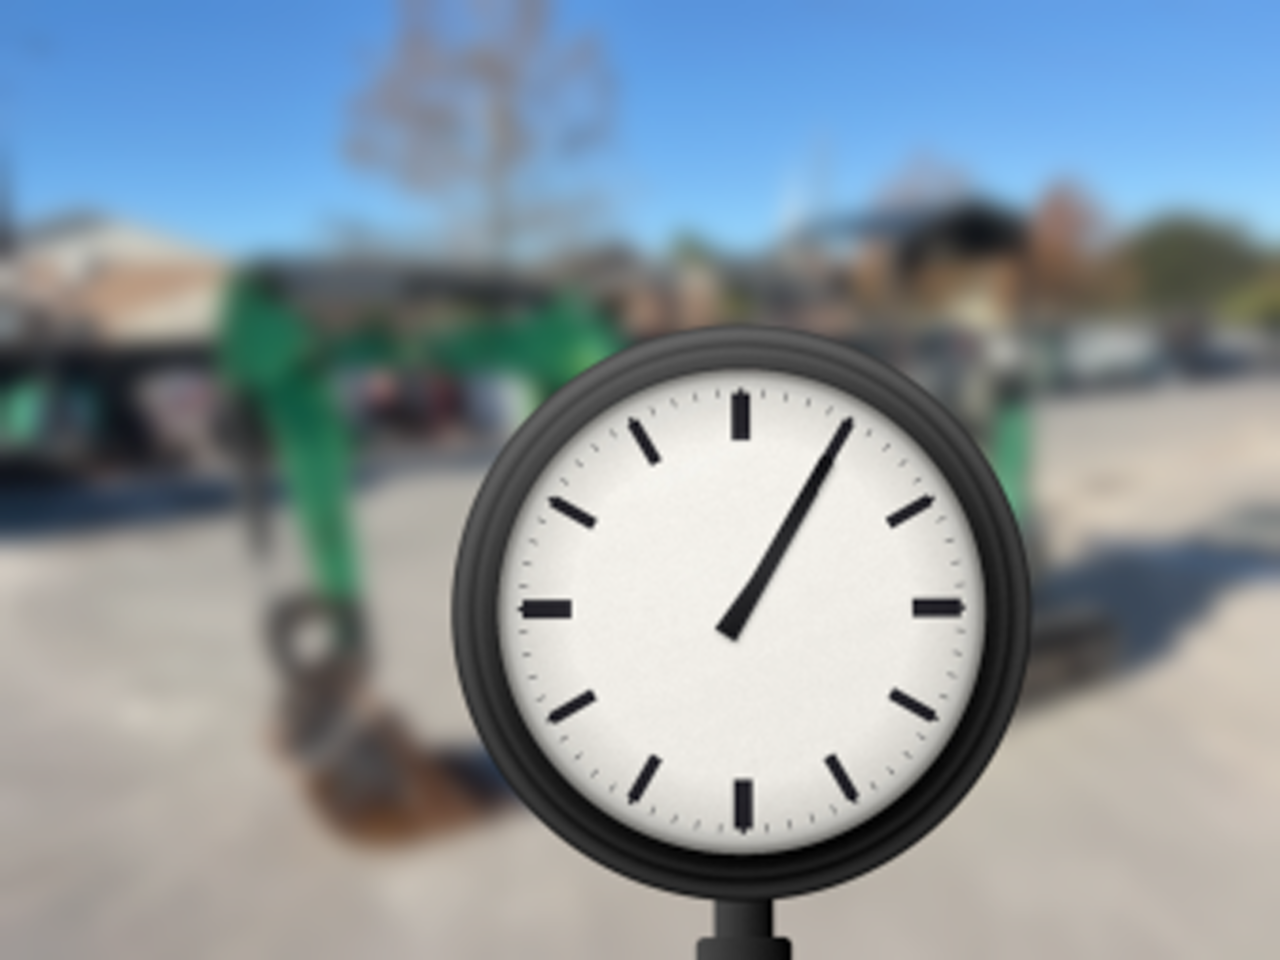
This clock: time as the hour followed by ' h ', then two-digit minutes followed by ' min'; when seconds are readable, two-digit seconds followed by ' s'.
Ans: 1 h 05 min
